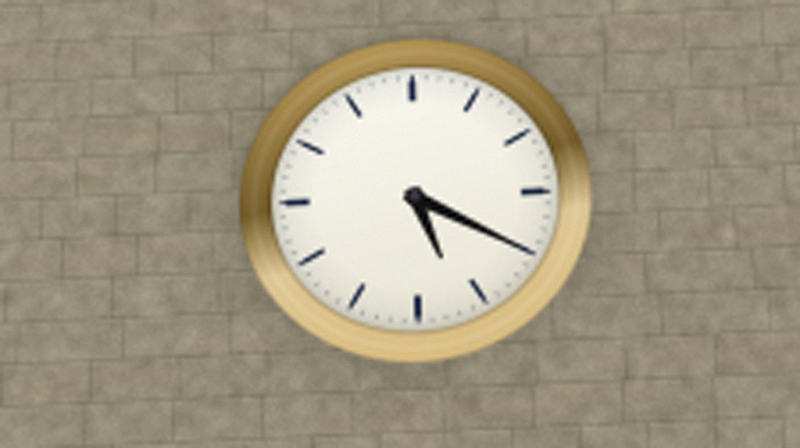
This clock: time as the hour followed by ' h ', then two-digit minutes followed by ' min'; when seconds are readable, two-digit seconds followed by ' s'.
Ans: 5 h 20 min
